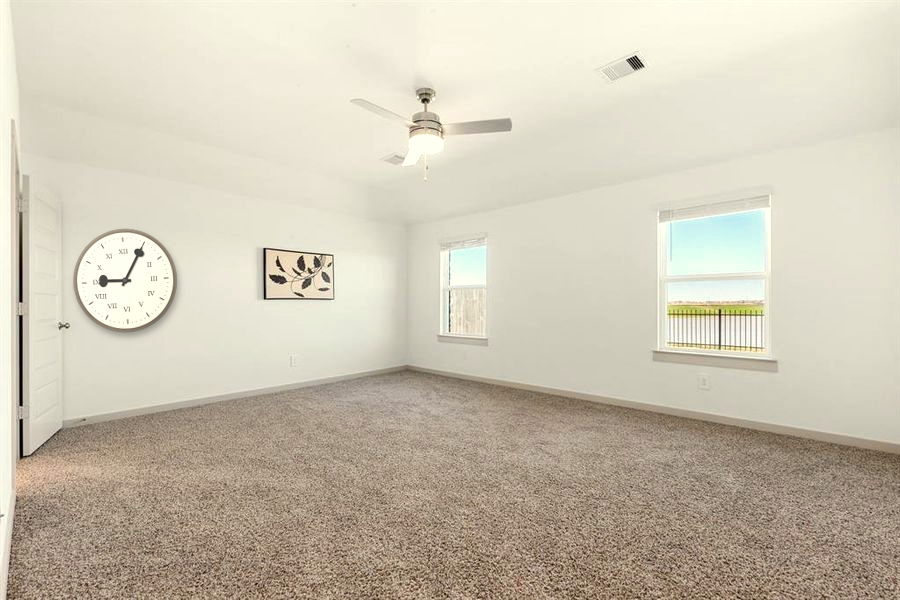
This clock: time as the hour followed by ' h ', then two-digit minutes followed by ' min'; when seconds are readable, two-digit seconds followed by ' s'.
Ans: 9 h 05 min
